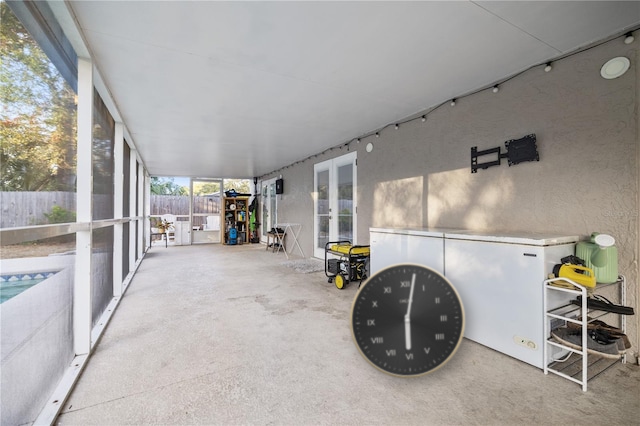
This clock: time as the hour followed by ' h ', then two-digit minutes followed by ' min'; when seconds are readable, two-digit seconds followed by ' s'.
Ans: 6 h 02 min
